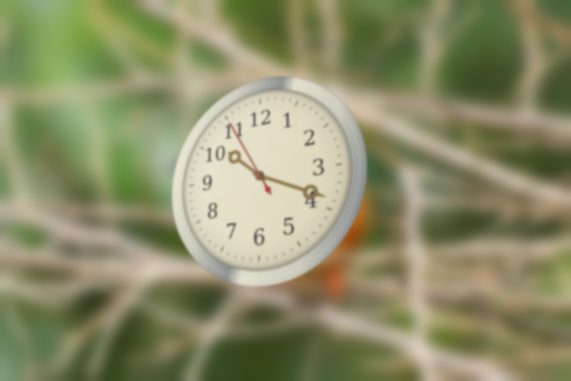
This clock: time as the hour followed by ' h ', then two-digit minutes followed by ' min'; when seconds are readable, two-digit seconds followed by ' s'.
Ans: 10 h 18 min 55 s
